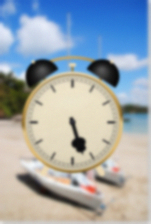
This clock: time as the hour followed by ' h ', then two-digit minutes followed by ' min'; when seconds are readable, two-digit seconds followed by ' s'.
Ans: 5 h 27 min
